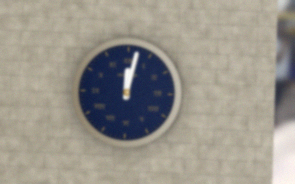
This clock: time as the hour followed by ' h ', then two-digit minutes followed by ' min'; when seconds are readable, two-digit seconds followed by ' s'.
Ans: 12 h 02 min
